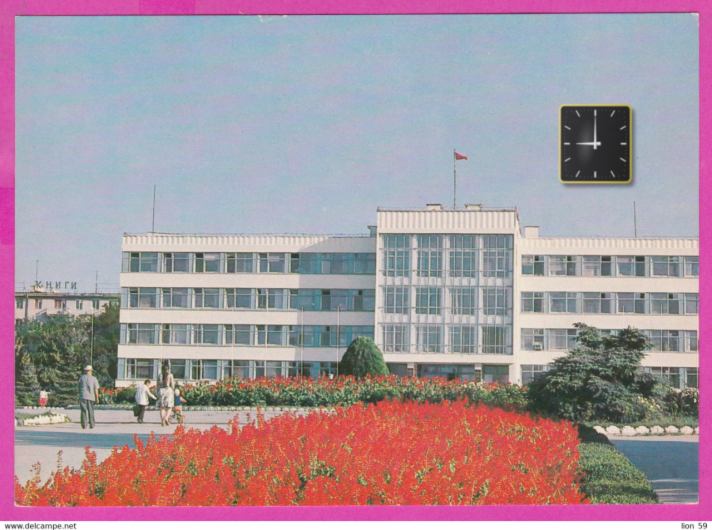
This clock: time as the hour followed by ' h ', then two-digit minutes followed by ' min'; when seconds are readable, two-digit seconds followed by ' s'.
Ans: 9 h 00 min
